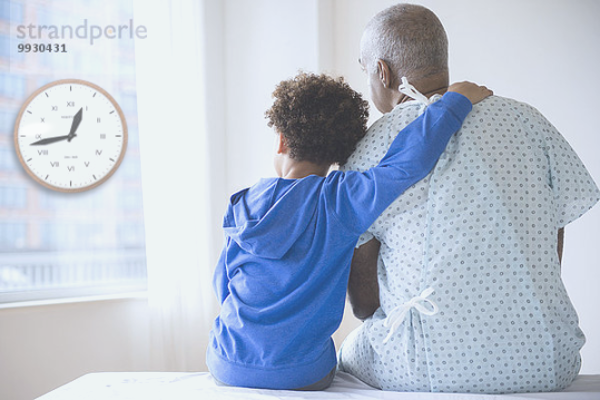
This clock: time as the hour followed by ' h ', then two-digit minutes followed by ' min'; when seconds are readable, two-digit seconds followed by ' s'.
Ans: 12 h 43 min
